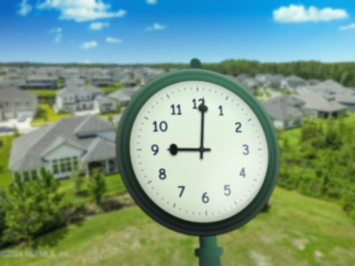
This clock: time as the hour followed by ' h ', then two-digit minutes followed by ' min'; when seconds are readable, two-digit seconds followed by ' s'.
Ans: 9 h 01 min
